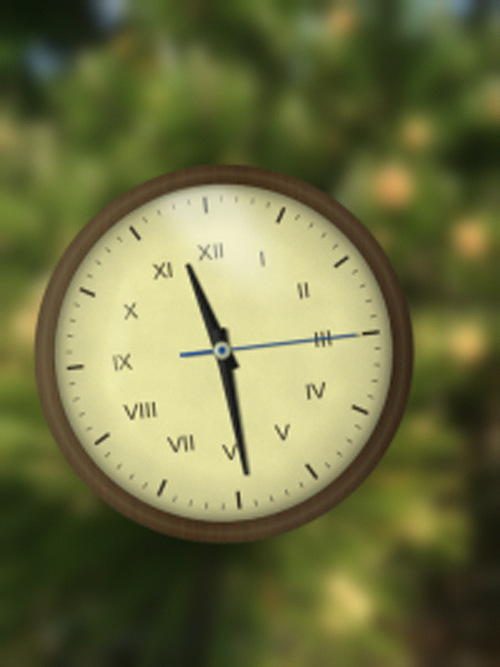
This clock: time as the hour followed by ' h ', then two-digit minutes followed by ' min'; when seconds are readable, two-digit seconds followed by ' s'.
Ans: 11 h 29 min 15 s
